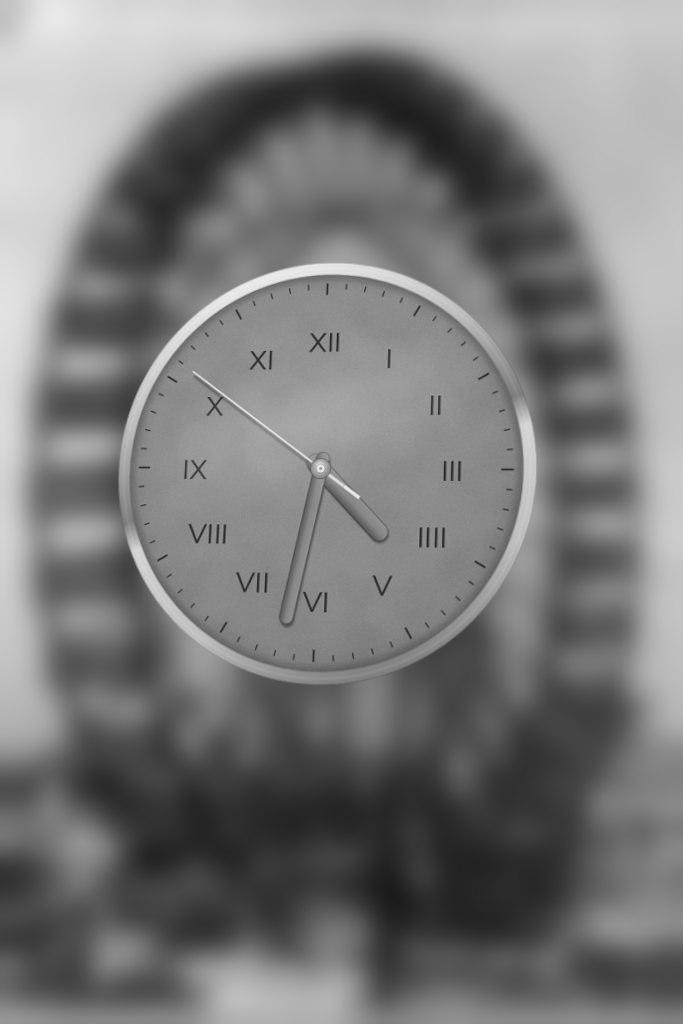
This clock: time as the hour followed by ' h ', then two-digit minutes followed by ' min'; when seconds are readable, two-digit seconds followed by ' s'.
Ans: 4 h 31 min 51 s
